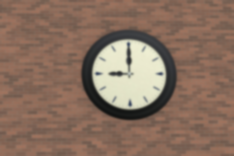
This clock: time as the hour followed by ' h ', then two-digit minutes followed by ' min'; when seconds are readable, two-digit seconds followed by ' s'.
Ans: 9 h 00 min
